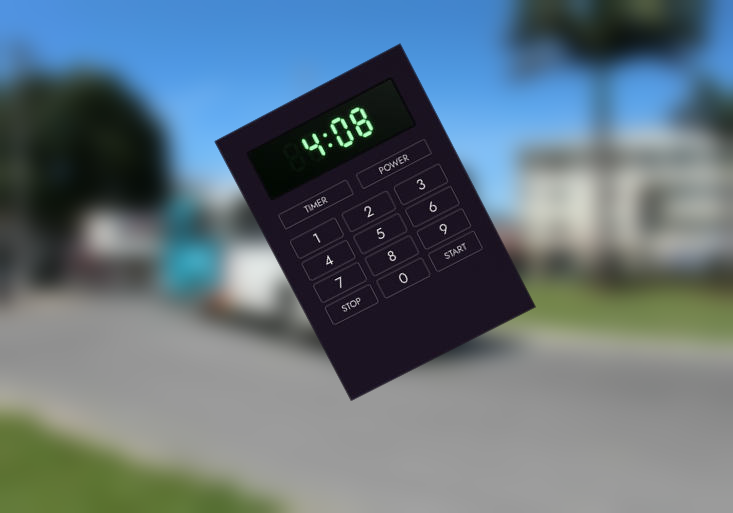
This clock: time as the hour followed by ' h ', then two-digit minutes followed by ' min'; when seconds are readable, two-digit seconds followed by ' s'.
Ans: 4 h 08 min
